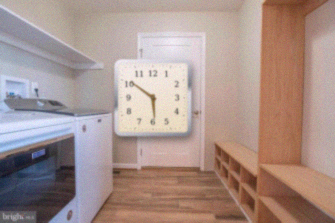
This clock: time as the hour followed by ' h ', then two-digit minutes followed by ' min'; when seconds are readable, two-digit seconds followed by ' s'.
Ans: 5 h 51 min
